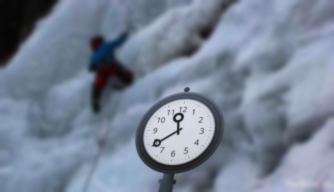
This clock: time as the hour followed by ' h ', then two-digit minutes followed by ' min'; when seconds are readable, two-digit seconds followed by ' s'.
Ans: 11 h 39 min
